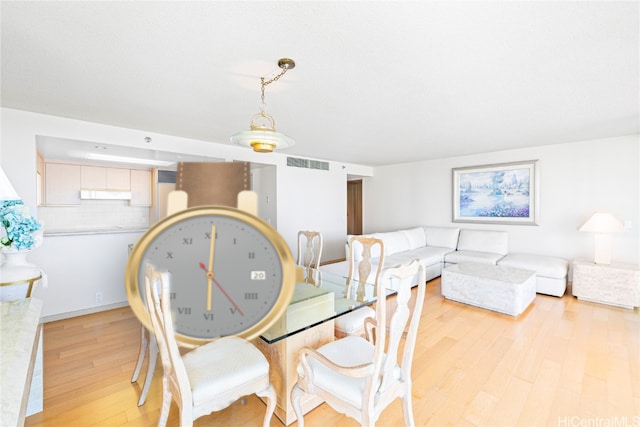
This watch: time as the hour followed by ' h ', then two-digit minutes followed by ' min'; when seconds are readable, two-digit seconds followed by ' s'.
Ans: 6 h 00 min 24 s
